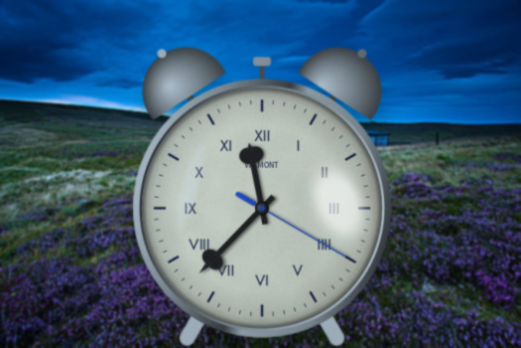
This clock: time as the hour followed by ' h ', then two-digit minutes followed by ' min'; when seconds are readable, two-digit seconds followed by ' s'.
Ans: 11 h 37 min 20 s
